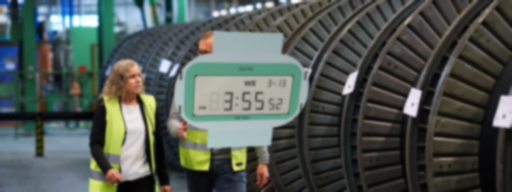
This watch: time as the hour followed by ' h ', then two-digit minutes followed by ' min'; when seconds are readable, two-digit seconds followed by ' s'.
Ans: 3 h 55 min 52 s
